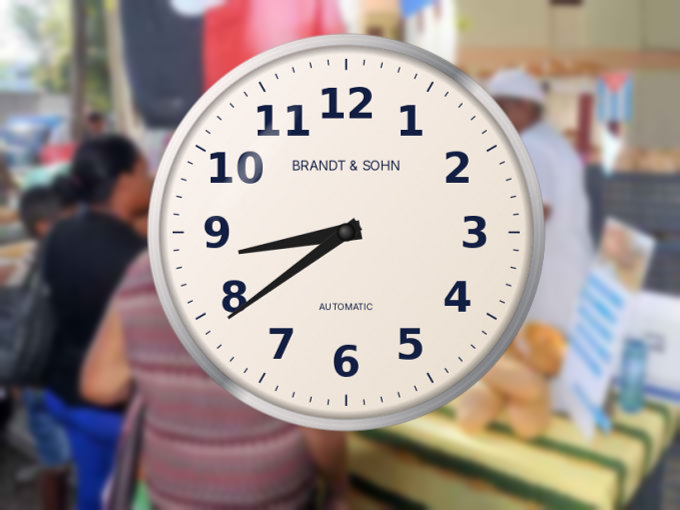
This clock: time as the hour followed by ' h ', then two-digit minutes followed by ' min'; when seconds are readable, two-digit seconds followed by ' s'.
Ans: 8 h 39 min
